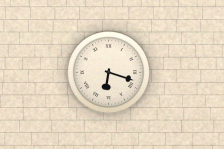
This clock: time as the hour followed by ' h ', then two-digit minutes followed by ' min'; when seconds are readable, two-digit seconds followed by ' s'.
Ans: 6 h 18 min
